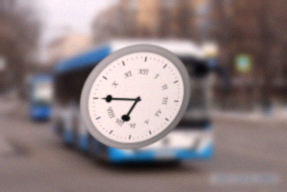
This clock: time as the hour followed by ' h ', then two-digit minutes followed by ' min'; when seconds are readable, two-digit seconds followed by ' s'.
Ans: 6 h 45 min
